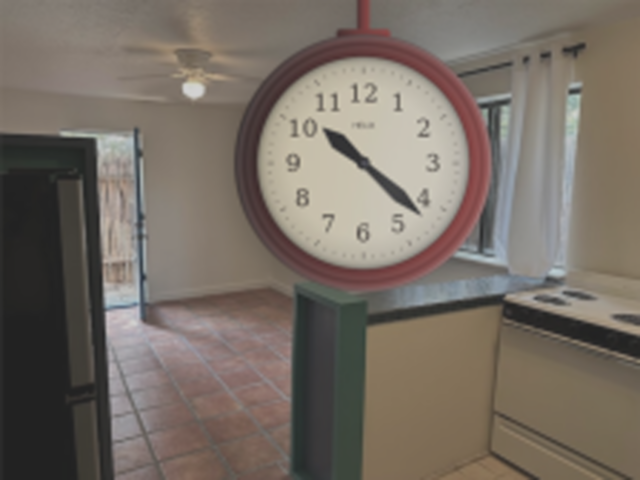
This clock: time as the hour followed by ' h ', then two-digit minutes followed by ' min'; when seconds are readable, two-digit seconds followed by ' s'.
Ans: 10 h 22 min
